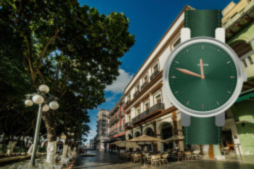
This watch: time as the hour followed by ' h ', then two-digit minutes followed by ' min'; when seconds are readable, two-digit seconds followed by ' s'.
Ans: 11 h 48 min
